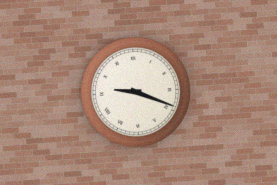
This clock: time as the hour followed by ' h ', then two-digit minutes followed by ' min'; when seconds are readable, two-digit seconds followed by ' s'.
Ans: 9 h 19 min
